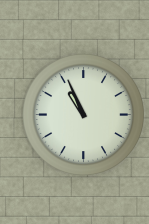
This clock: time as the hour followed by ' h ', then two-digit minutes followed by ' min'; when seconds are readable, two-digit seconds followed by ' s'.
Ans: 10 h 56 min
